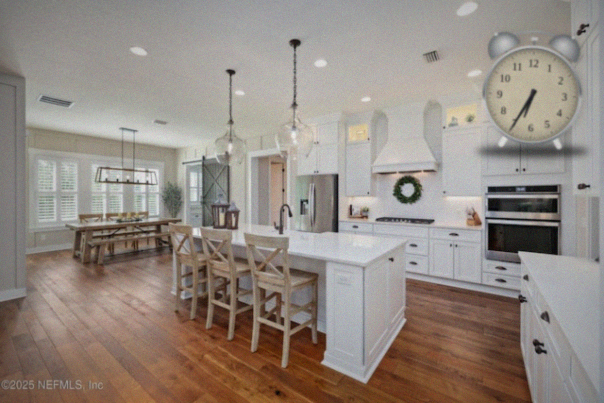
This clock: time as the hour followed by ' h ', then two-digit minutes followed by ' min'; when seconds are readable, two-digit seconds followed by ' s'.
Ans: 6 h 35 min
